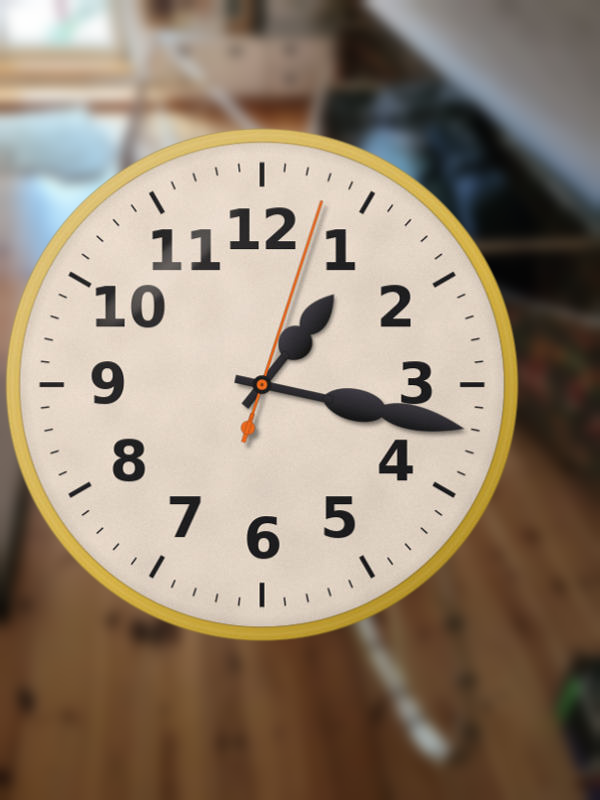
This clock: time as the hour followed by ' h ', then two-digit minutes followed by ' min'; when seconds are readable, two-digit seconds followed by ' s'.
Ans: 1 h 17 min 03 s
